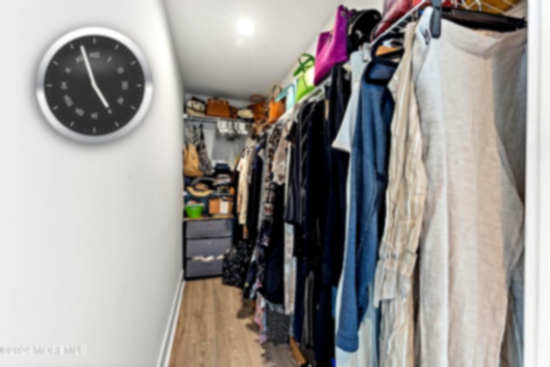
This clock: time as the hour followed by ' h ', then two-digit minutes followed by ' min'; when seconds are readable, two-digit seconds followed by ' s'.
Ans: 4 h 57 min
